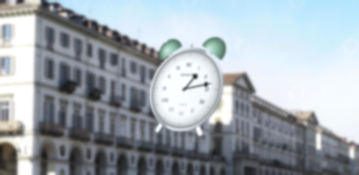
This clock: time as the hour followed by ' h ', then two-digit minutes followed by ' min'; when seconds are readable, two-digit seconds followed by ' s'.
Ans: 1 h 13 min
